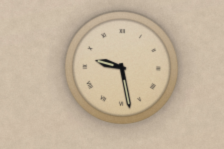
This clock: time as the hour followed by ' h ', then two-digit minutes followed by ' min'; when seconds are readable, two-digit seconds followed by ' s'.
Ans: 9 h 28 min
